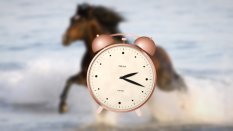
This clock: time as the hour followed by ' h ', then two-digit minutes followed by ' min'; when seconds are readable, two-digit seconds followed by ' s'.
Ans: 2 h 18 min
